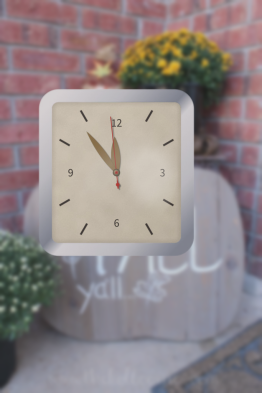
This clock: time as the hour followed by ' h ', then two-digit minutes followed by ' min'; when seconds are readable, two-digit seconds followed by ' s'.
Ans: 11 h 53 min 59 s
